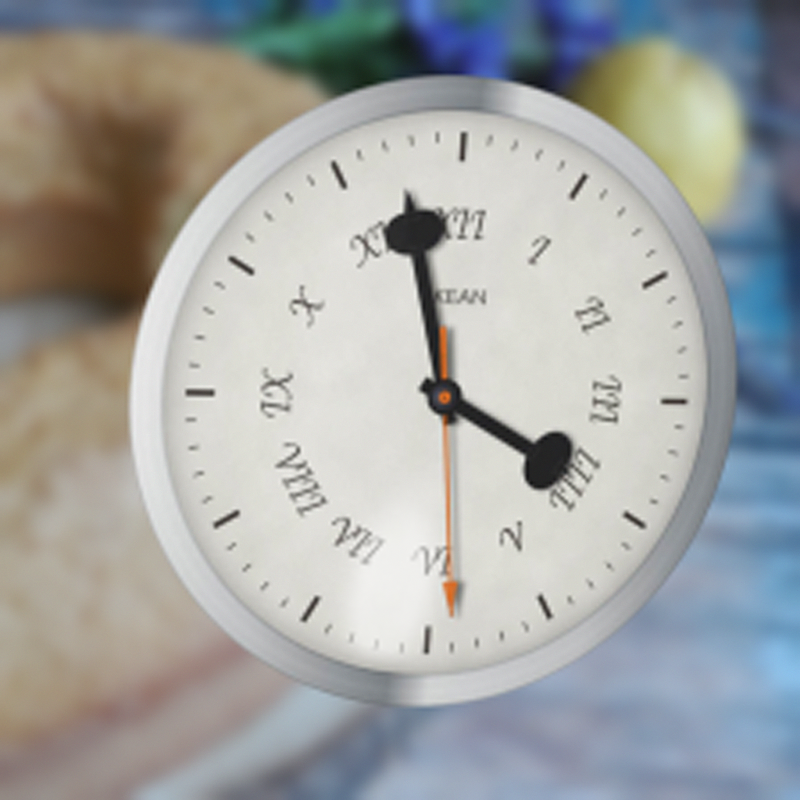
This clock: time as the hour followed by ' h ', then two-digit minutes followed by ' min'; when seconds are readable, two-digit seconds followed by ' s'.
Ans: 3 h 57 min 29 s
